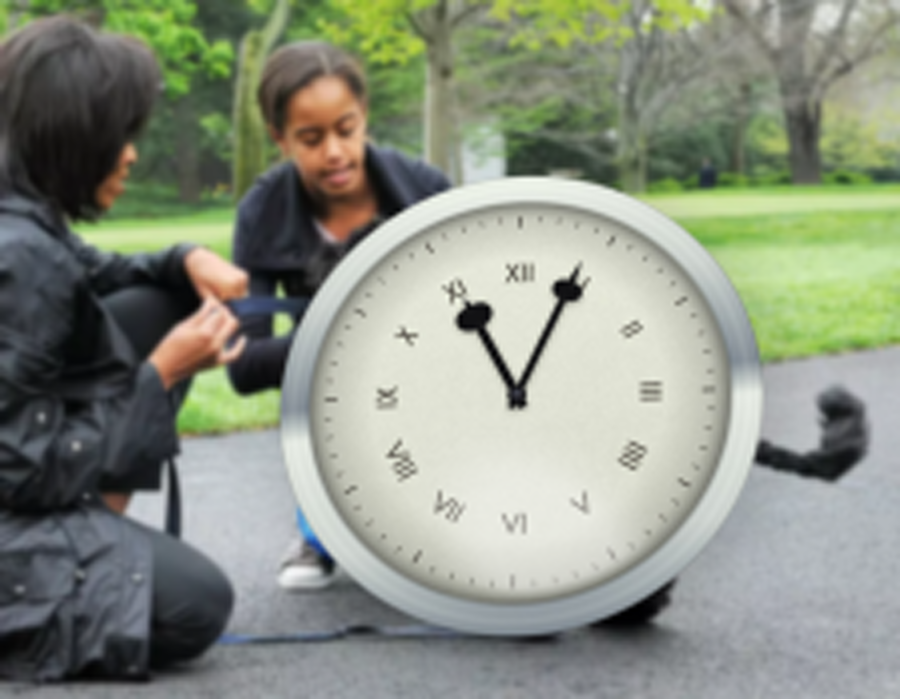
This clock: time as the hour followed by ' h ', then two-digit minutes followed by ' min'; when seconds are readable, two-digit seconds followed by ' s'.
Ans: 11 h 04 min
